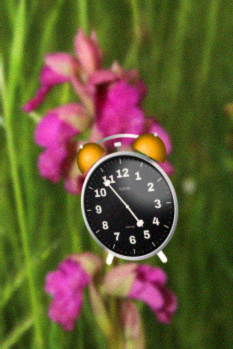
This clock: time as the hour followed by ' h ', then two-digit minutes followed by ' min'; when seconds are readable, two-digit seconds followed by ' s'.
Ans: 4 h 54 min
